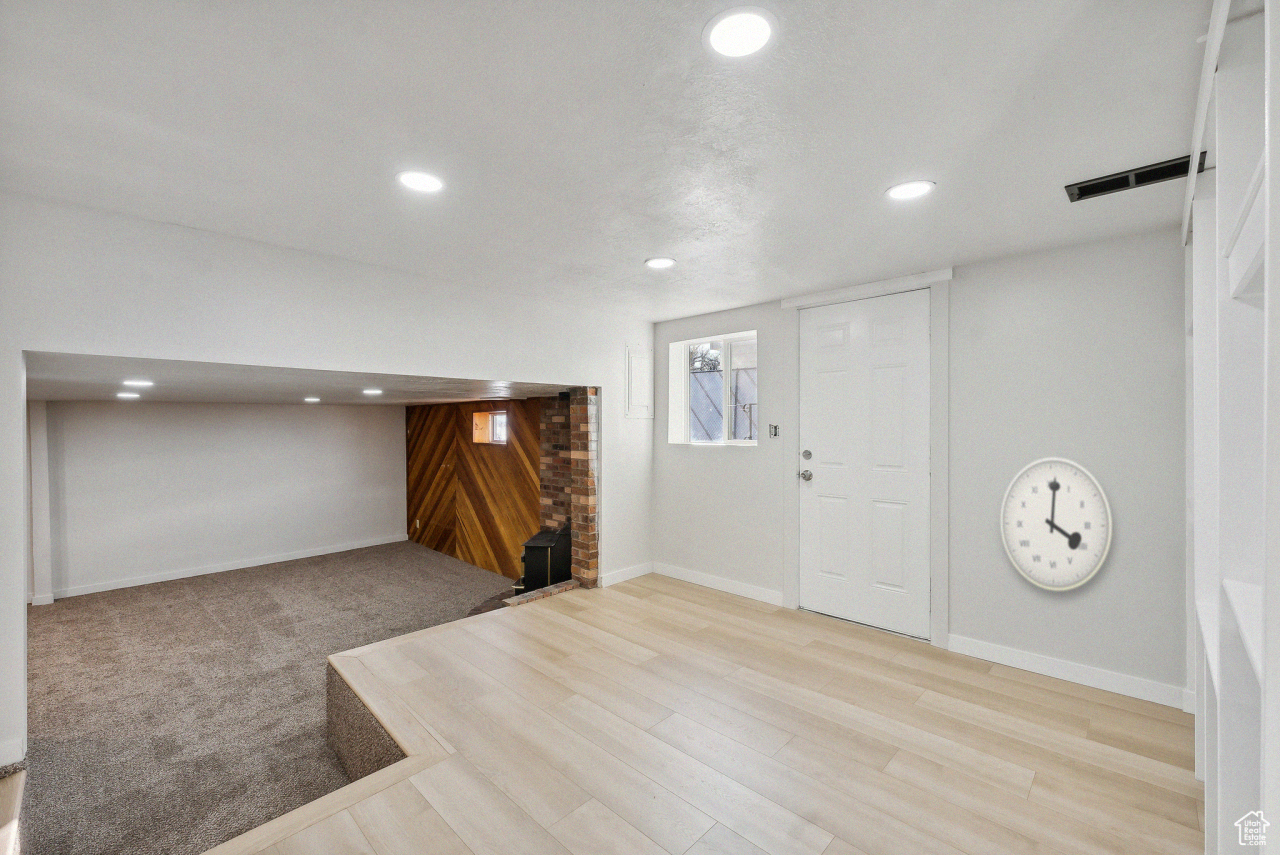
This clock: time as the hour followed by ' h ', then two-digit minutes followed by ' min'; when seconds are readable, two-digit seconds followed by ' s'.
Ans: 4 h 01 min
